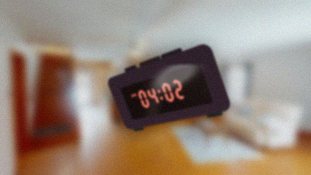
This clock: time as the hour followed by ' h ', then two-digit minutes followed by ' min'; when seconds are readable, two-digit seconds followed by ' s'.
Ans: 4 h 02 min
